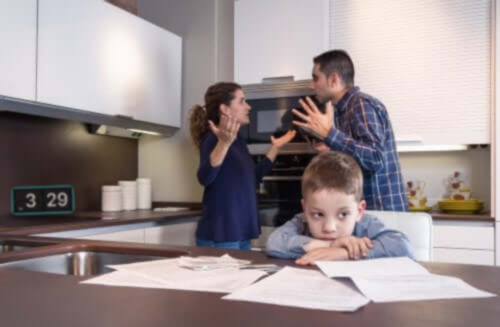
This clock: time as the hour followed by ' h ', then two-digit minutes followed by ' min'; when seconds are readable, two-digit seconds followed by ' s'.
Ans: 3 h 29 min
